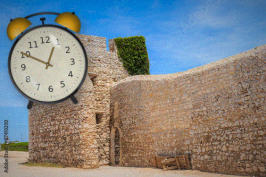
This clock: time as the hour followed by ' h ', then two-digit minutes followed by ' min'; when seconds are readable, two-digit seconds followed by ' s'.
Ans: 12 h 50 min
